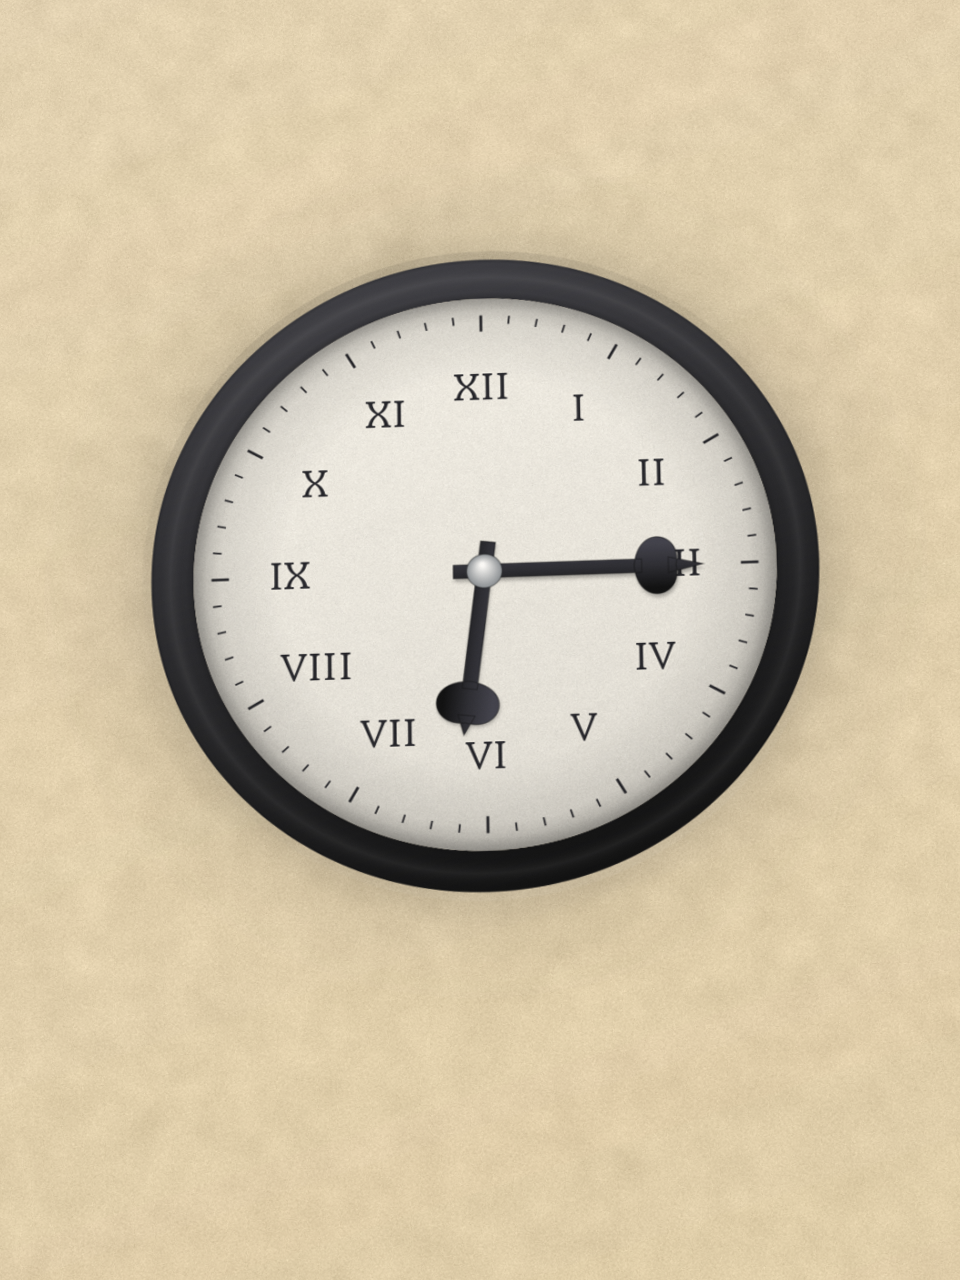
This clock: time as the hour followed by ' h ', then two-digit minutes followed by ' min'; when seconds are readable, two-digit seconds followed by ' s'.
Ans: 6 h 15 min
